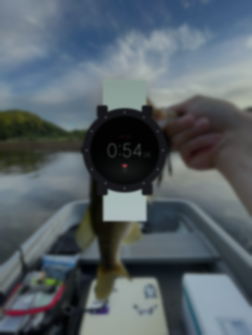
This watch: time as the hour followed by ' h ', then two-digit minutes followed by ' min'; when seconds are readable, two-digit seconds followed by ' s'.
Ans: 0 h 54 min
